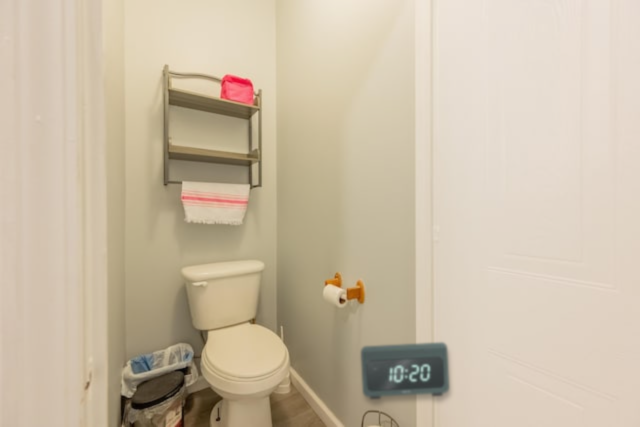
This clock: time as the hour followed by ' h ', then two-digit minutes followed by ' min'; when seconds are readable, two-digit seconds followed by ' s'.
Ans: 10 h 20 min
